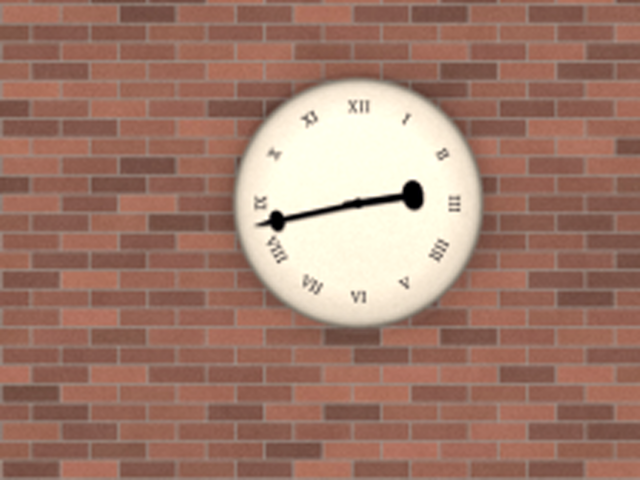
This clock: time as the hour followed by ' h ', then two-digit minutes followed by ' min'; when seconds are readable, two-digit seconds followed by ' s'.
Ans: 2 h 43 min
